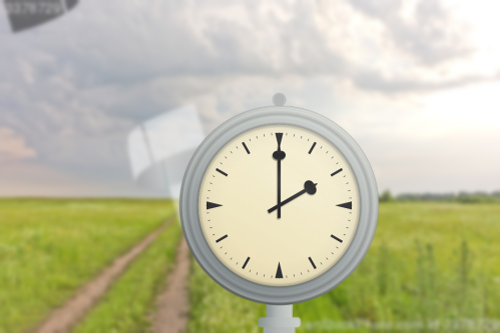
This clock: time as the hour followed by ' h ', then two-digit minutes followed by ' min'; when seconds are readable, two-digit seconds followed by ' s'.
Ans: 2 h 00 min
